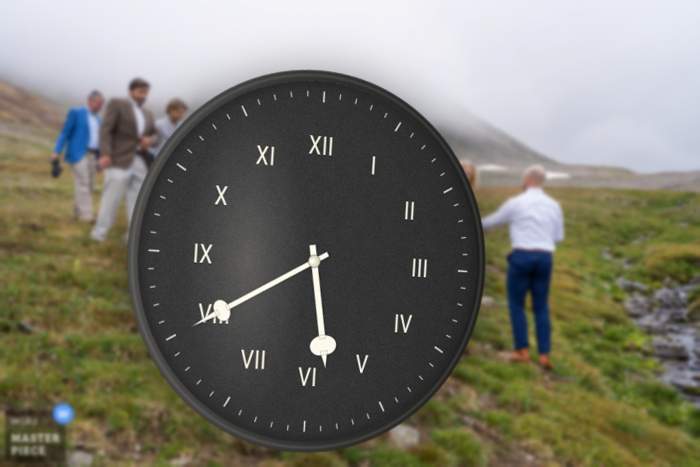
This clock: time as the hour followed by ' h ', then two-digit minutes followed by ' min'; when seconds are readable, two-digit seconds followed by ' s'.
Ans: 5 h 40 min
